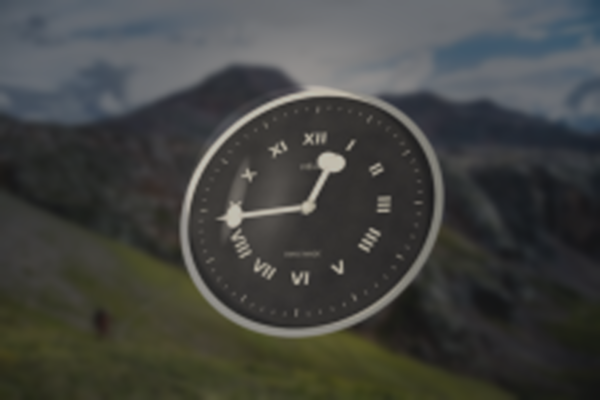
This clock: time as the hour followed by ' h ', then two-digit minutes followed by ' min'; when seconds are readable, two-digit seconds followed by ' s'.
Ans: 12 h 44 min
